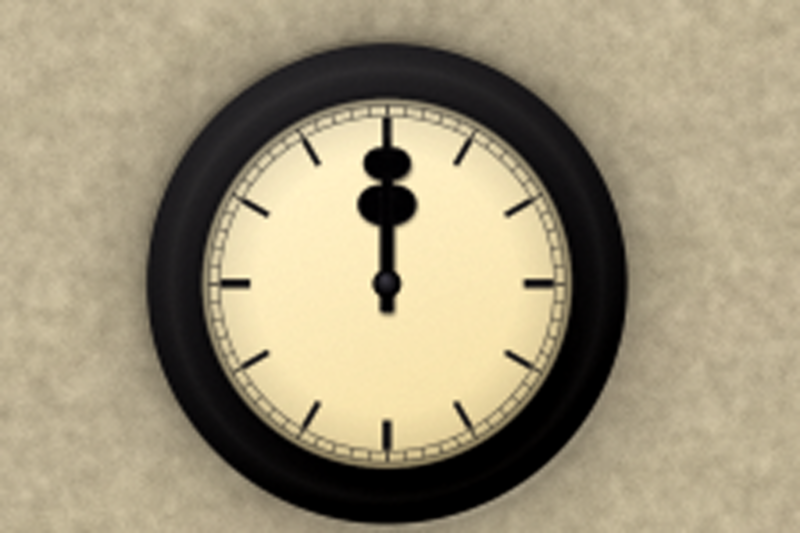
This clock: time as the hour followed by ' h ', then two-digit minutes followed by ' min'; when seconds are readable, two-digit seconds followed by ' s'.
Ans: 12 h 00 min
